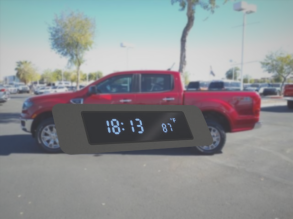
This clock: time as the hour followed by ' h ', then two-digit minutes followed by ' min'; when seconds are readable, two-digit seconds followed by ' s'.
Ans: 18 h 13 min
